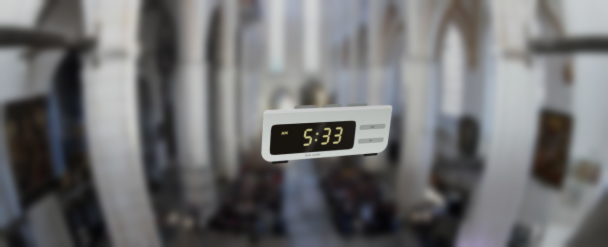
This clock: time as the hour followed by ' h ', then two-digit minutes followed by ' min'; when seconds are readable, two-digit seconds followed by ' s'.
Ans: 5 h 33 min
